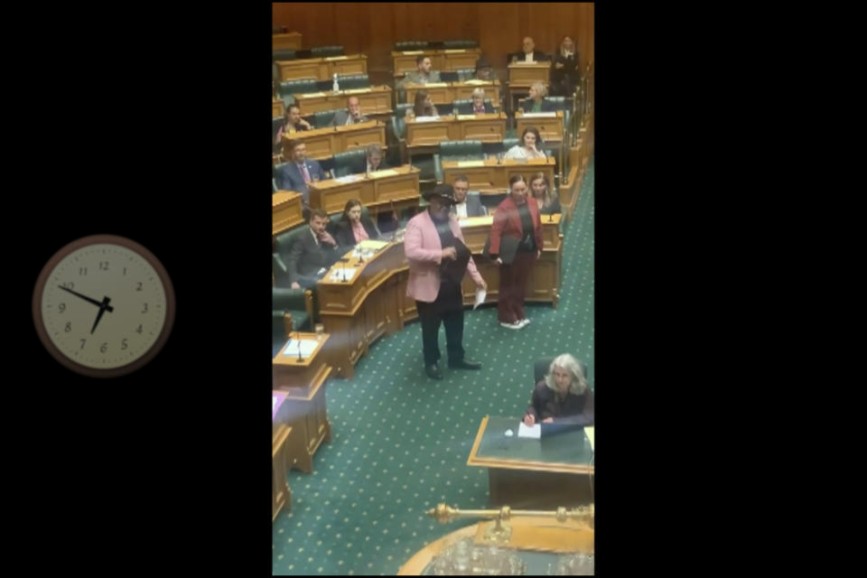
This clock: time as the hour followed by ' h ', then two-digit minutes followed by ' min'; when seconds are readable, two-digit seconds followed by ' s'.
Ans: 6 h 49 min
